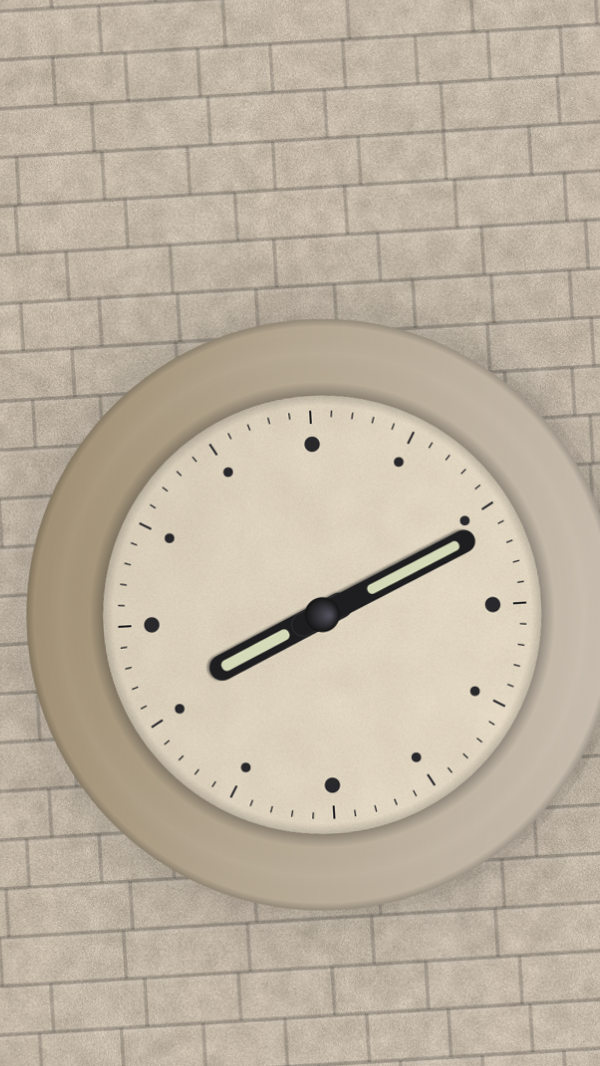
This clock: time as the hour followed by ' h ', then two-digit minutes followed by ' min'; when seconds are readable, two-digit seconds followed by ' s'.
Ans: 8 h 11 min
